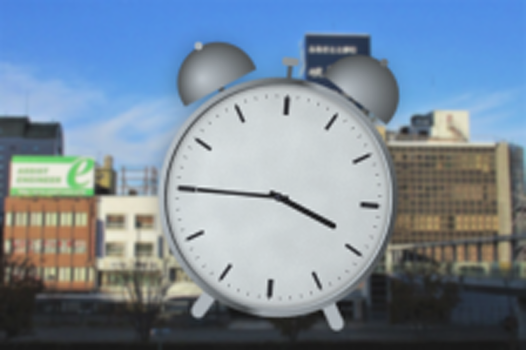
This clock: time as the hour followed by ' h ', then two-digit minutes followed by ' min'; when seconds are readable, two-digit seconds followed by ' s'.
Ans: 3 h 45 min
